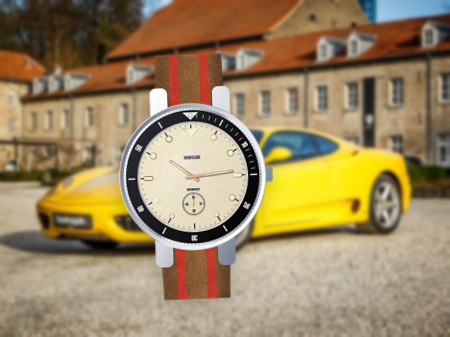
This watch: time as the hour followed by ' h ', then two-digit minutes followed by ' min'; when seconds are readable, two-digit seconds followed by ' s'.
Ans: 10 h 14 min
